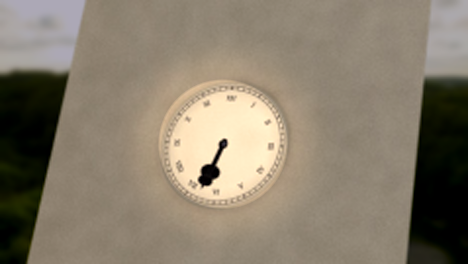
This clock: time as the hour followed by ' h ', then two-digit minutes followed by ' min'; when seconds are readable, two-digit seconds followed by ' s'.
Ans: 6 h 33 min
